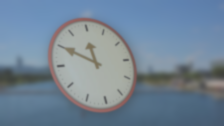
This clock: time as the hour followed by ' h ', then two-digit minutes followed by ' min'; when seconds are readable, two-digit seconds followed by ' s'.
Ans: 11 h 50 min
